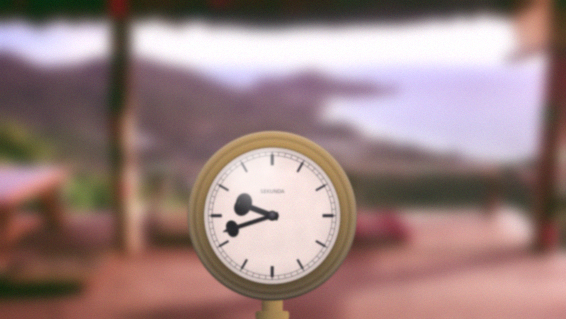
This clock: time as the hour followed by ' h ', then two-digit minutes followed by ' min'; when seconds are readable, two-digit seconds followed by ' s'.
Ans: 9 h 42 min
